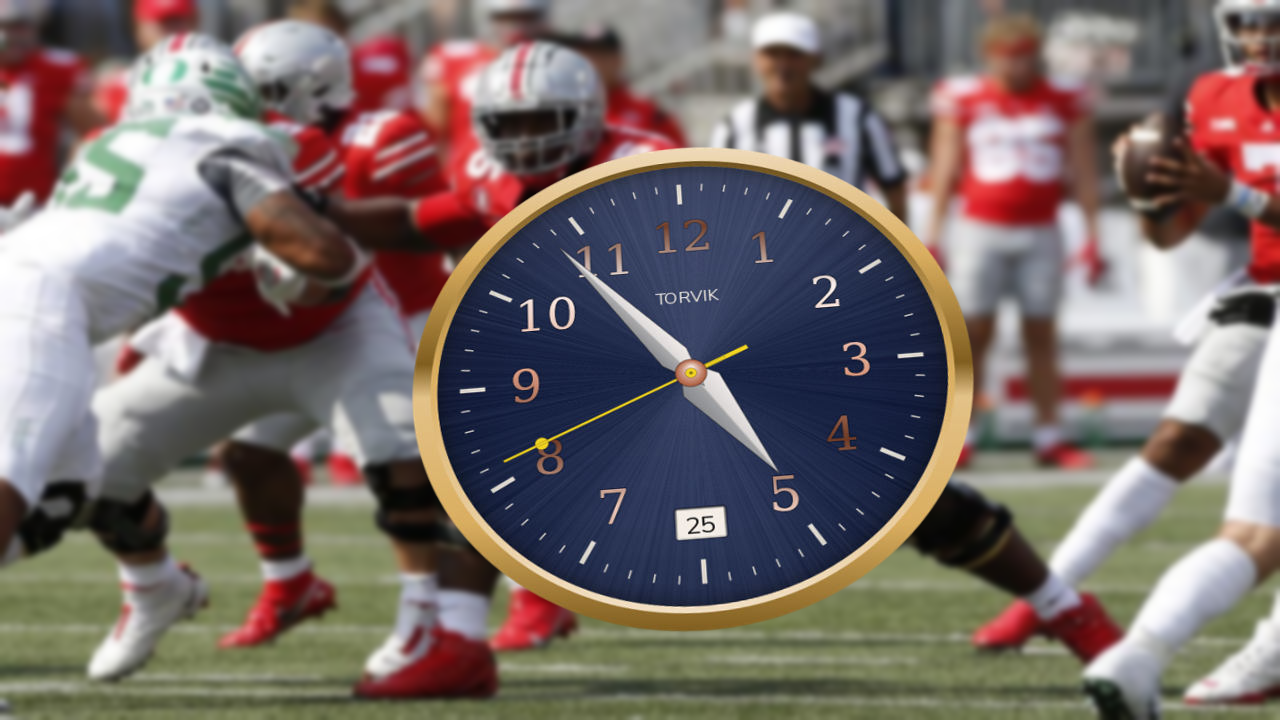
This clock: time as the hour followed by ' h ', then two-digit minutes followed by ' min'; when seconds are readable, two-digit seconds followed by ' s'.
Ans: 4 h 53 min 41 s
